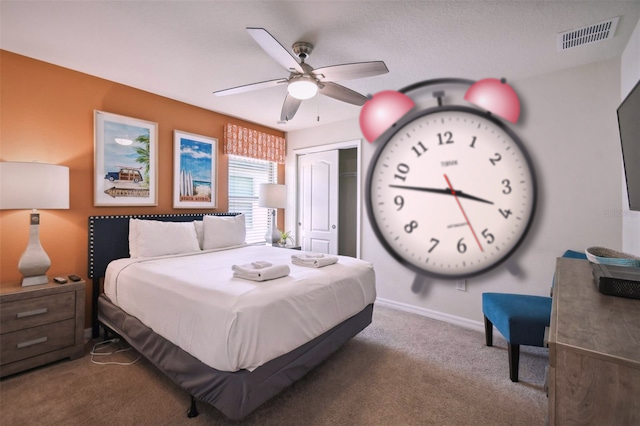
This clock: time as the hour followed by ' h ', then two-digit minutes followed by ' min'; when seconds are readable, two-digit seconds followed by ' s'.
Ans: 3 h 47 min 27 s
